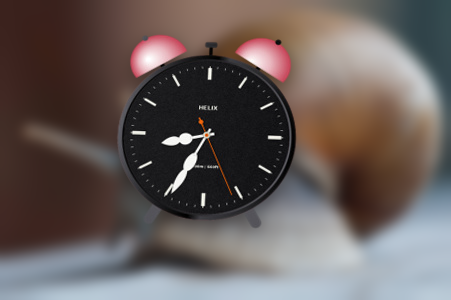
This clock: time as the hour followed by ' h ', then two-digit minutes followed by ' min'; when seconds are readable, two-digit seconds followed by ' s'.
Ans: 8 h 34 min 26 s
